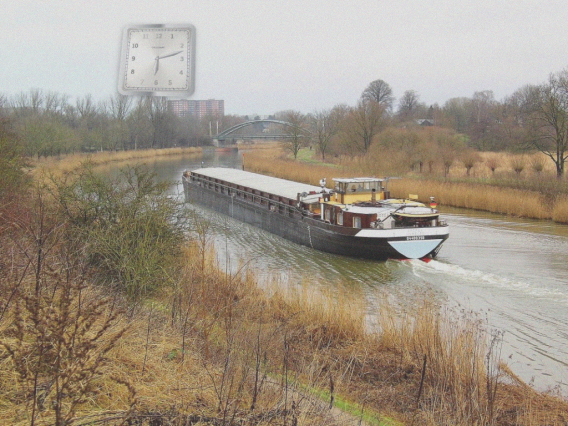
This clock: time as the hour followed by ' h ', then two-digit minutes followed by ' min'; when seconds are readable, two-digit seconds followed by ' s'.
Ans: 6 h 12 min
